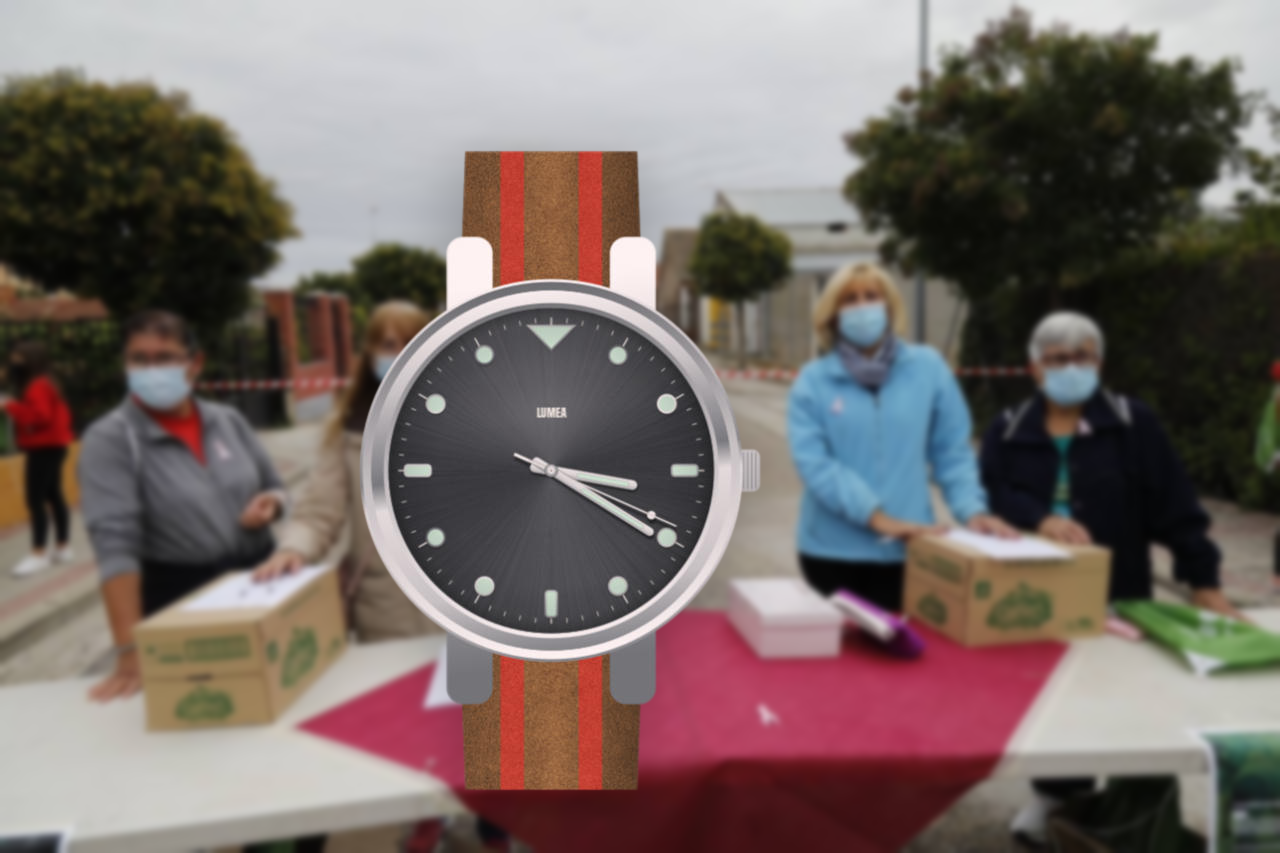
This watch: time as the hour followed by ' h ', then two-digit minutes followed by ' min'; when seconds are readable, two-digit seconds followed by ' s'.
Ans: 3 h 20 min 19 s
